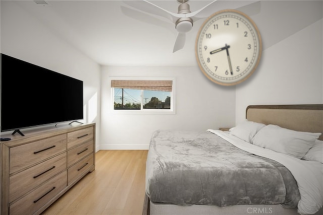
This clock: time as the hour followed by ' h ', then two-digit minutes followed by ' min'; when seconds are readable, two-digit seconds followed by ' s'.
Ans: 8 h 28 min
